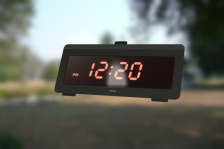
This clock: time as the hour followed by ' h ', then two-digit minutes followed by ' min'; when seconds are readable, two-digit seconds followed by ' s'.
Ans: 12 h 20 min
